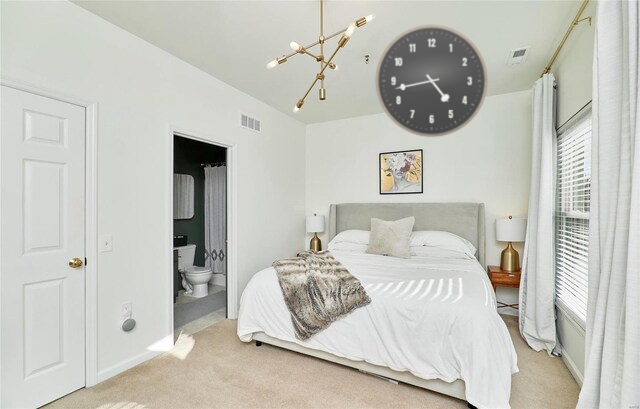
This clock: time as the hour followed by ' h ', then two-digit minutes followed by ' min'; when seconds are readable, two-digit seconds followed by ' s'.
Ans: 4 h 43 min
